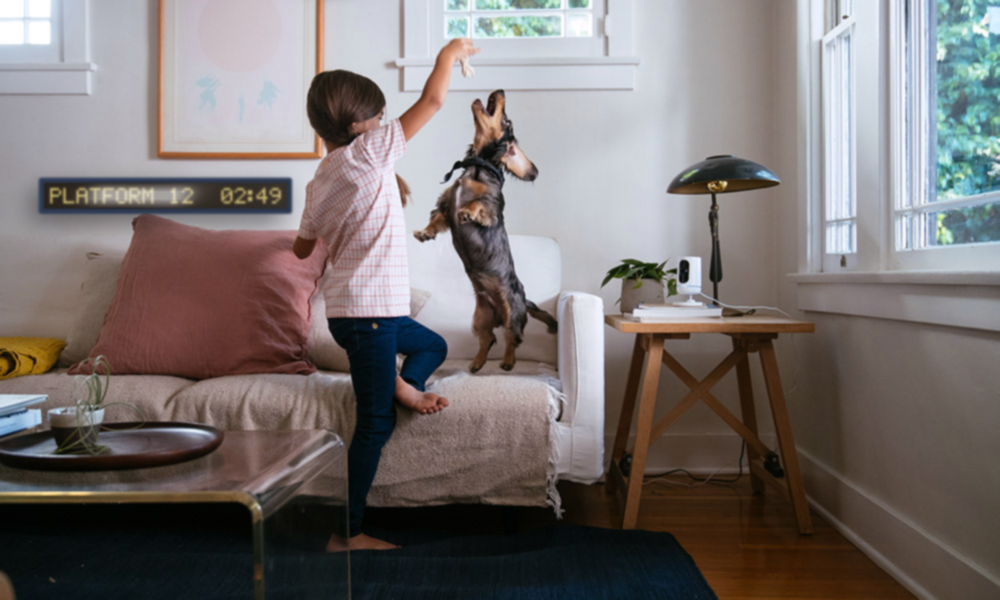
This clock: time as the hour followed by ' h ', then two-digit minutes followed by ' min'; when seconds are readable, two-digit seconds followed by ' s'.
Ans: 2 h 49 min
